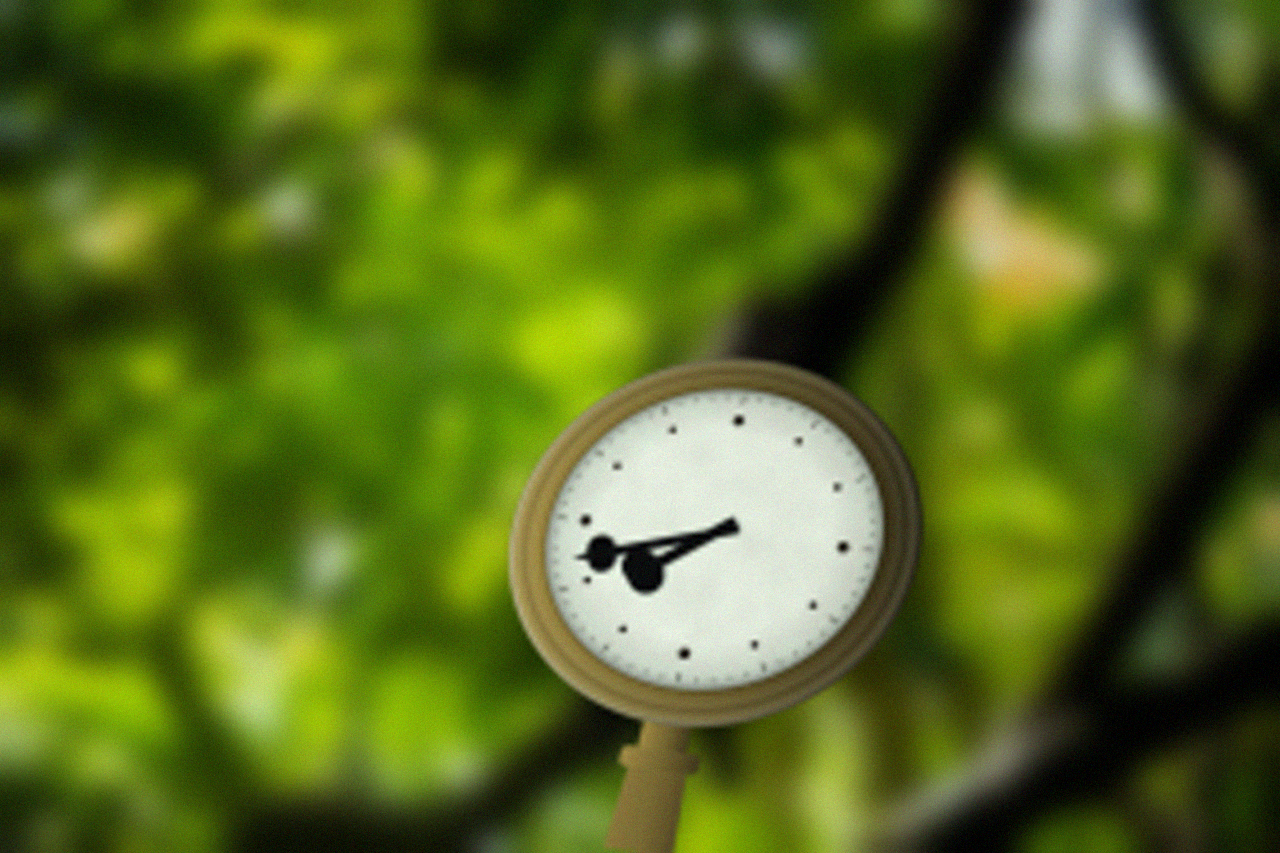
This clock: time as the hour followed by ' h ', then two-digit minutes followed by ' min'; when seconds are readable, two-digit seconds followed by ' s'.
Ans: 7 h 42 min
